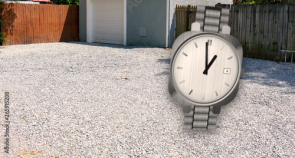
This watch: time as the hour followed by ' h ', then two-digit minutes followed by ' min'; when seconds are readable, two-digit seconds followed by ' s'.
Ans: 12 h 59 min
